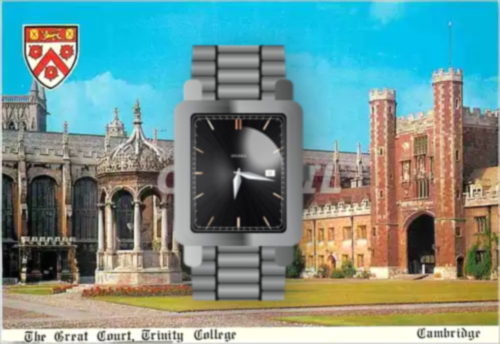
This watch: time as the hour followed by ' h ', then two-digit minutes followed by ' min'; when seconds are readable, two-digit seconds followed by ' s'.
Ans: 6 h 17 min
